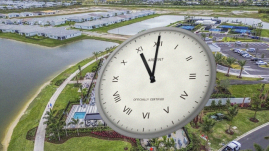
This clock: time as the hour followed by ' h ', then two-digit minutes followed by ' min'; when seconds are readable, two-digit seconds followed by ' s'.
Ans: 11 h 00 min
